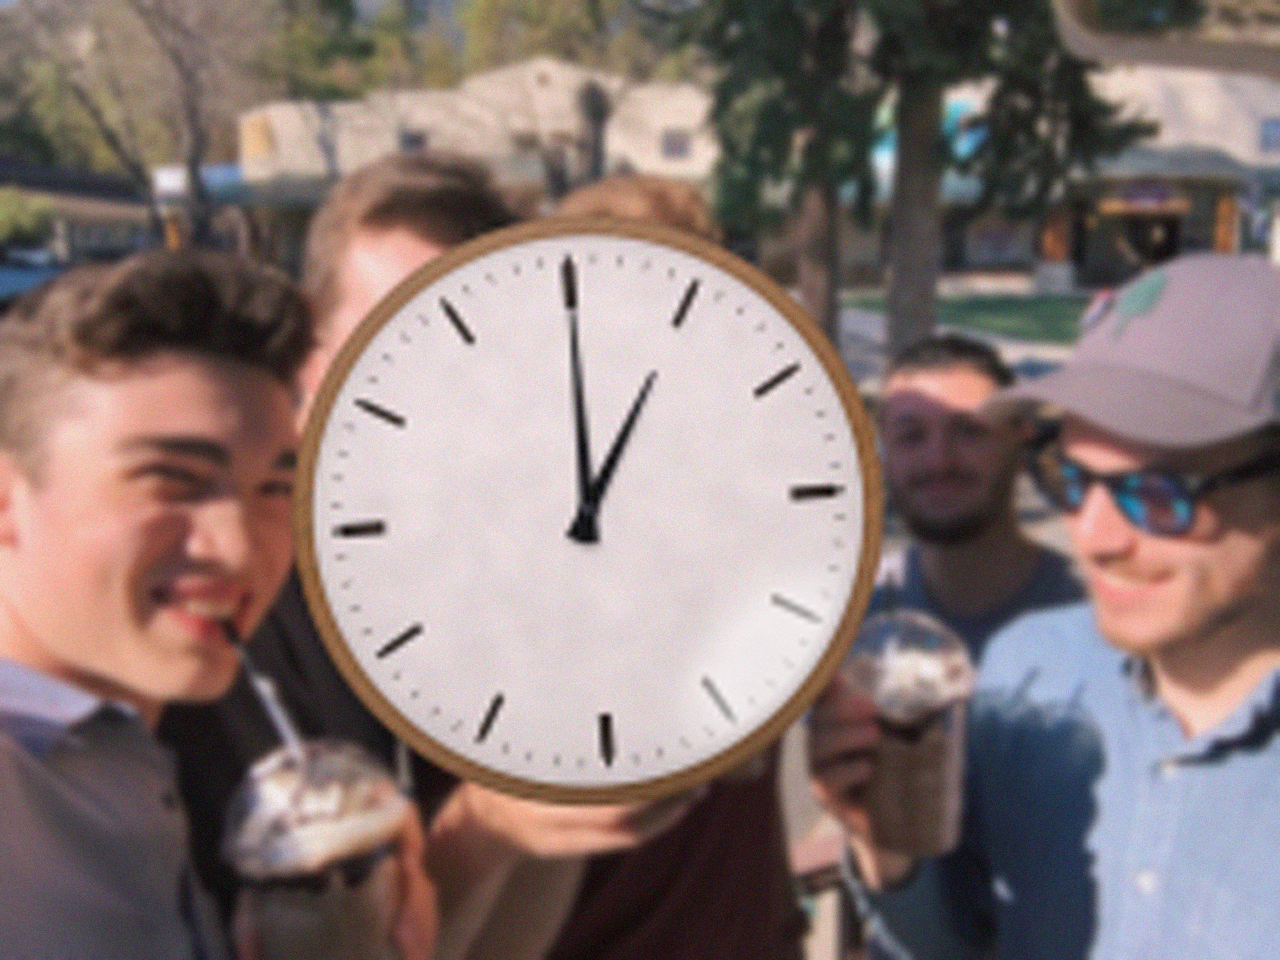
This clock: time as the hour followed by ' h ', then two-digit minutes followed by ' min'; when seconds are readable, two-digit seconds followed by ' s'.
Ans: 1 h 00 min
